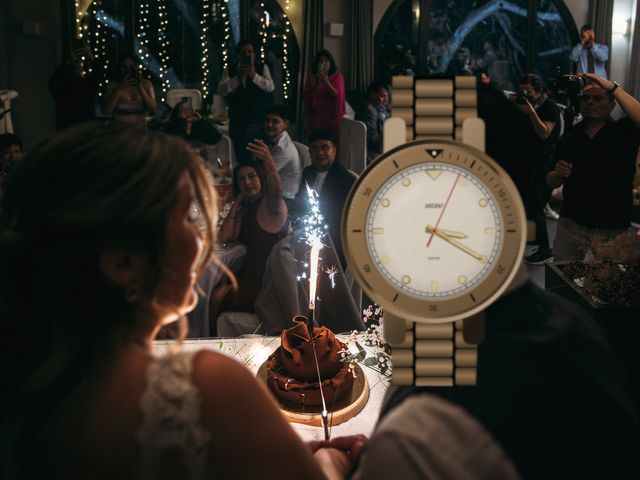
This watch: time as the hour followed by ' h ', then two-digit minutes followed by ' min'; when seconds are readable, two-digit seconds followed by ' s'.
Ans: 3 h 20 min 04 s
